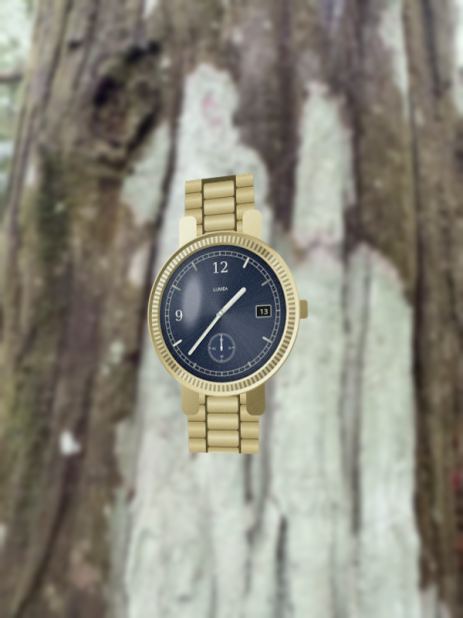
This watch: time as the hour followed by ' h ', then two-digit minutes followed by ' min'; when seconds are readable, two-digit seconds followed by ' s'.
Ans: 1 h 37 min
